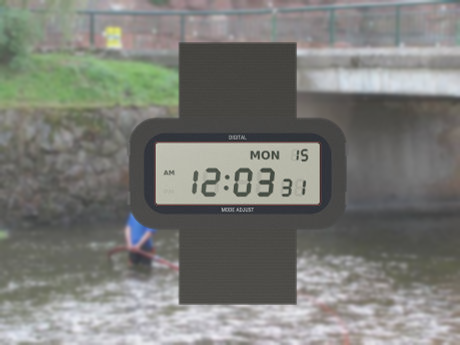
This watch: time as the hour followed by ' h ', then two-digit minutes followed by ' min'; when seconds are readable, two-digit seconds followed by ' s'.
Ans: 12 h 03 min 31 s
